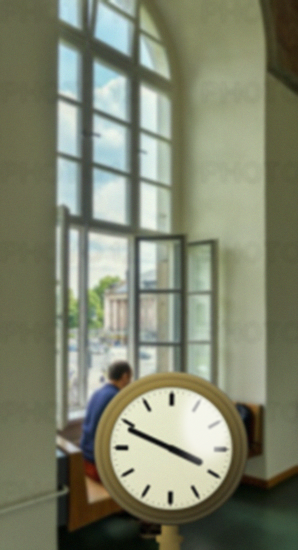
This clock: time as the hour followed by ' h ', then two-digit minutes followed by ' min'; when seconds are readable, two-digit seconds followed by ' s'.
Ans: 3 h 49 min
